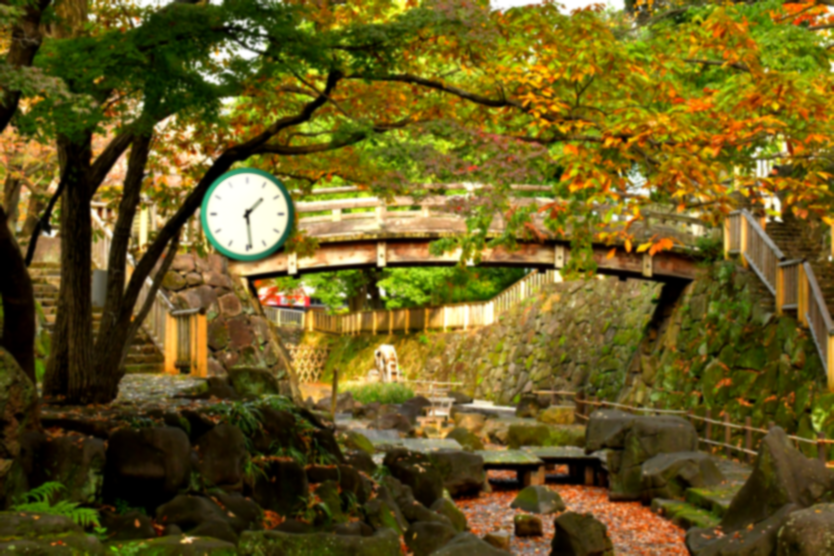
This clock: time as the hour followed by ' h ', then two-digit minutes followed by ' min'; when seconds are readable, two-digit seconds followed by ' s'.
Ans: 1 h 29 min
